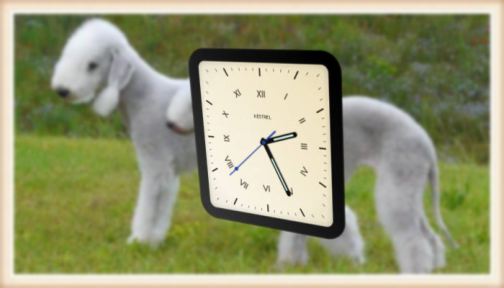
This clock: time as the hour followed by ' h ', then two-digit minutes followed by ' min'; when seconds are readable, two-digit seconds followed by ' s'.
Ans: 2 h 25 min 38 s
